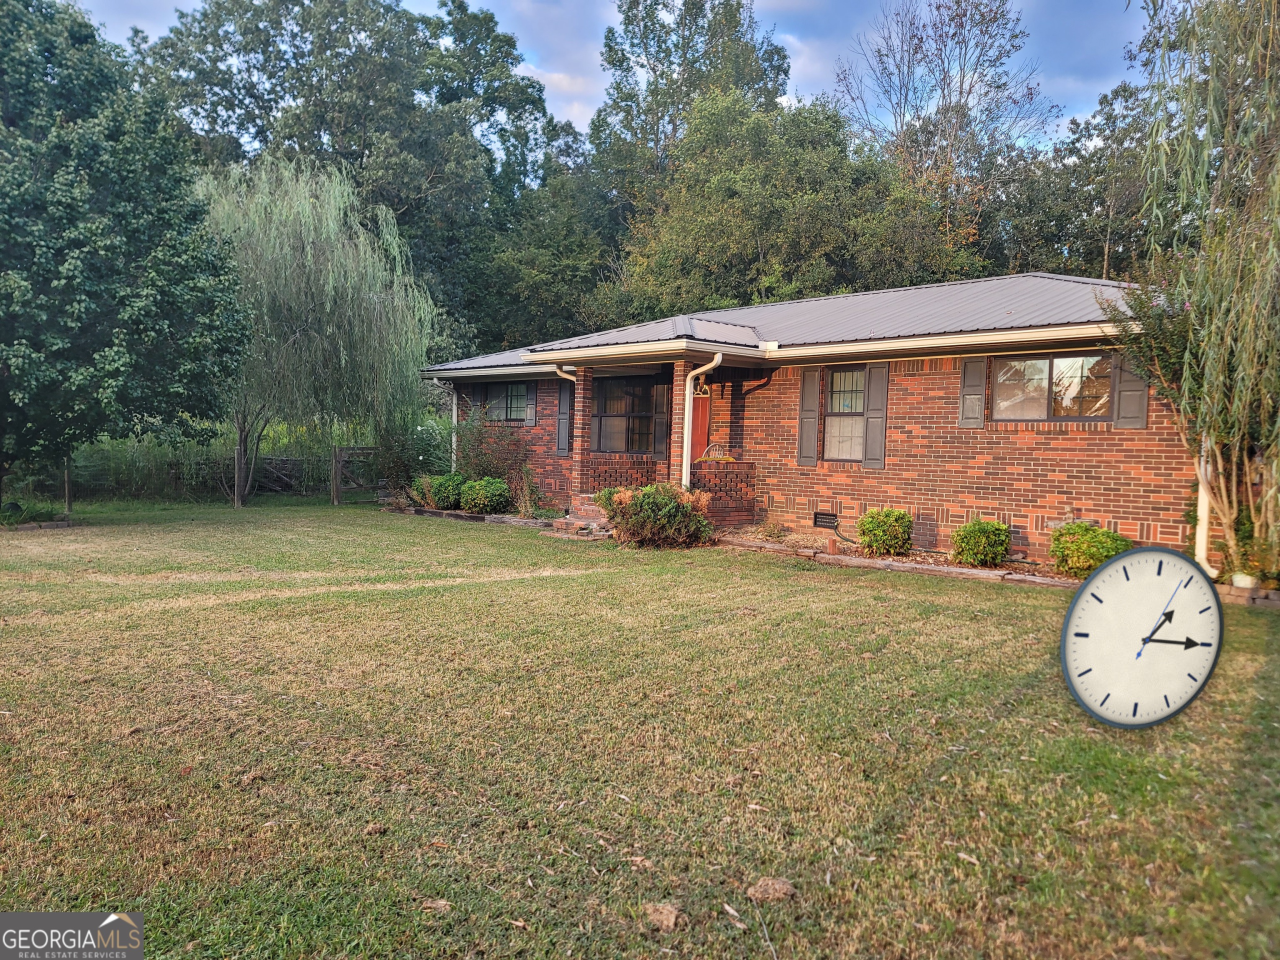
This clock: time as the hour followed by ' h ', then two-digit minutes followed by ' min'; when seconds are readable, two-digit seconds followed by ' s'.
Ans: 1 h 15 min 04 s
